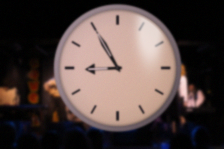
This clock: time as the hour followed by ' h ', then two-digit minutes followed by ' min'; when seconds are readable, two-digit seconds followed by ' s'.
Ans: 8 h 55 min
